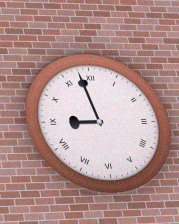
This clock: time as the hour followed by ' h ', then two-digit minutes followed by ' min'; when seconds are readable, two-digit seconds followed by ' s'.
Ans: 8 h 58 min
